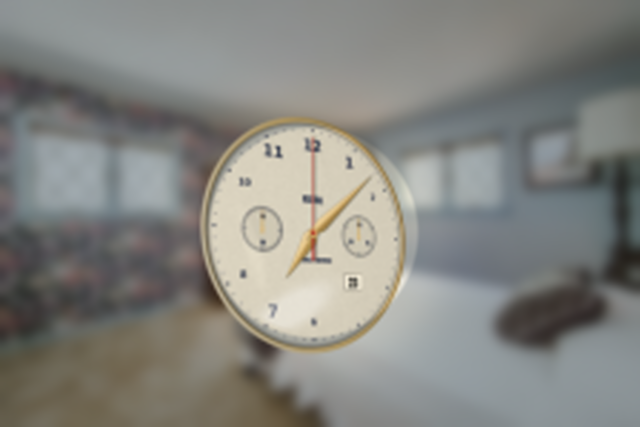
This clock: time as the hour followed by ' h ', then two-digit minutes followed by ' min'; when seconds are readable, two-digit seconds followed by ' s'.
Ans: 7 h 08 min
